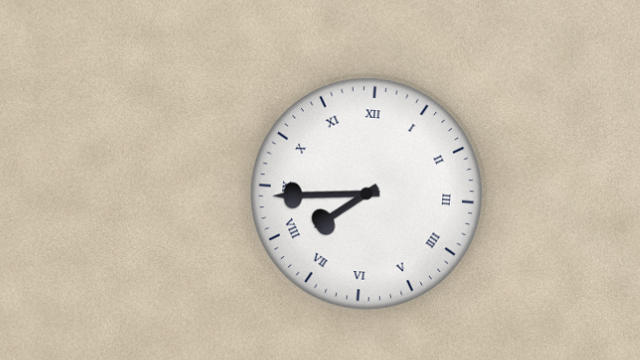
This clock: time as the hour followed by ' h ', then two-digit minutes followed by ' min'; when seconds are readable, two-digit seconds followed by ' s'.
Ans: 7 h 44 min
